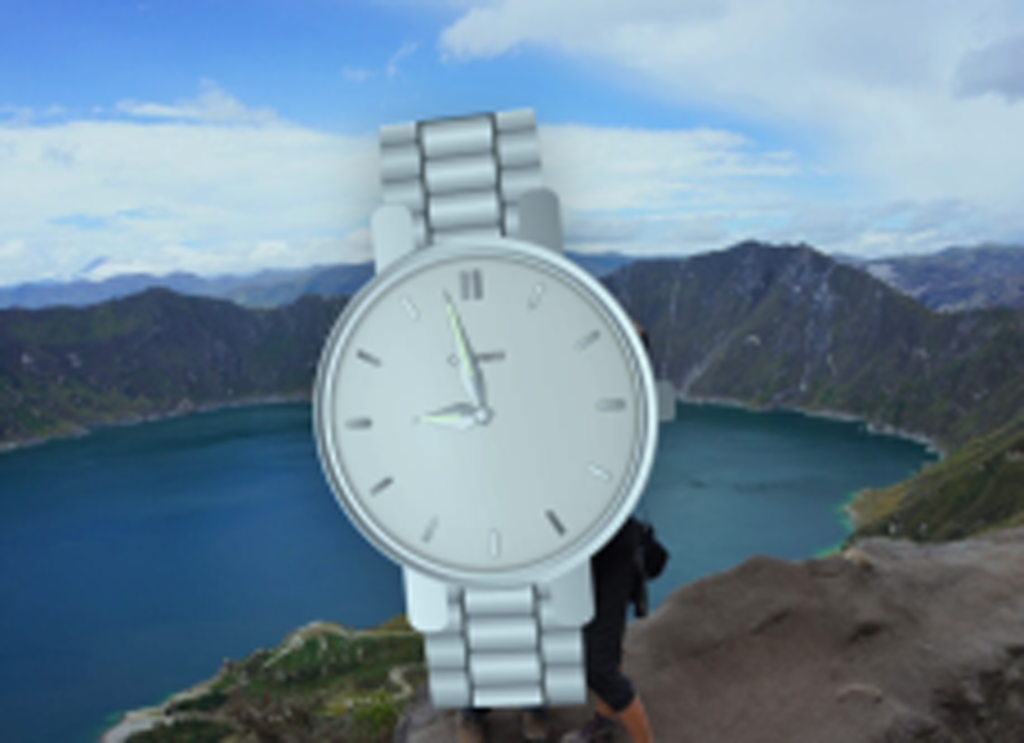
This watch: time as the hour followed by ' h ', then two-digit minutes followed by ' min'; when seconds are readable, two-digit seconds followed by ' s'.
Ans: 8 h 58 min
